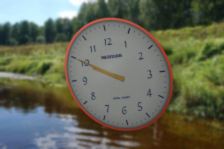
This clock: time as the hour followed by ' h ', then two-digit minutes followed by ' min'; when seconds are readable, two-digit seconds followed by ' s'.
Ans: 9 h 50 min
